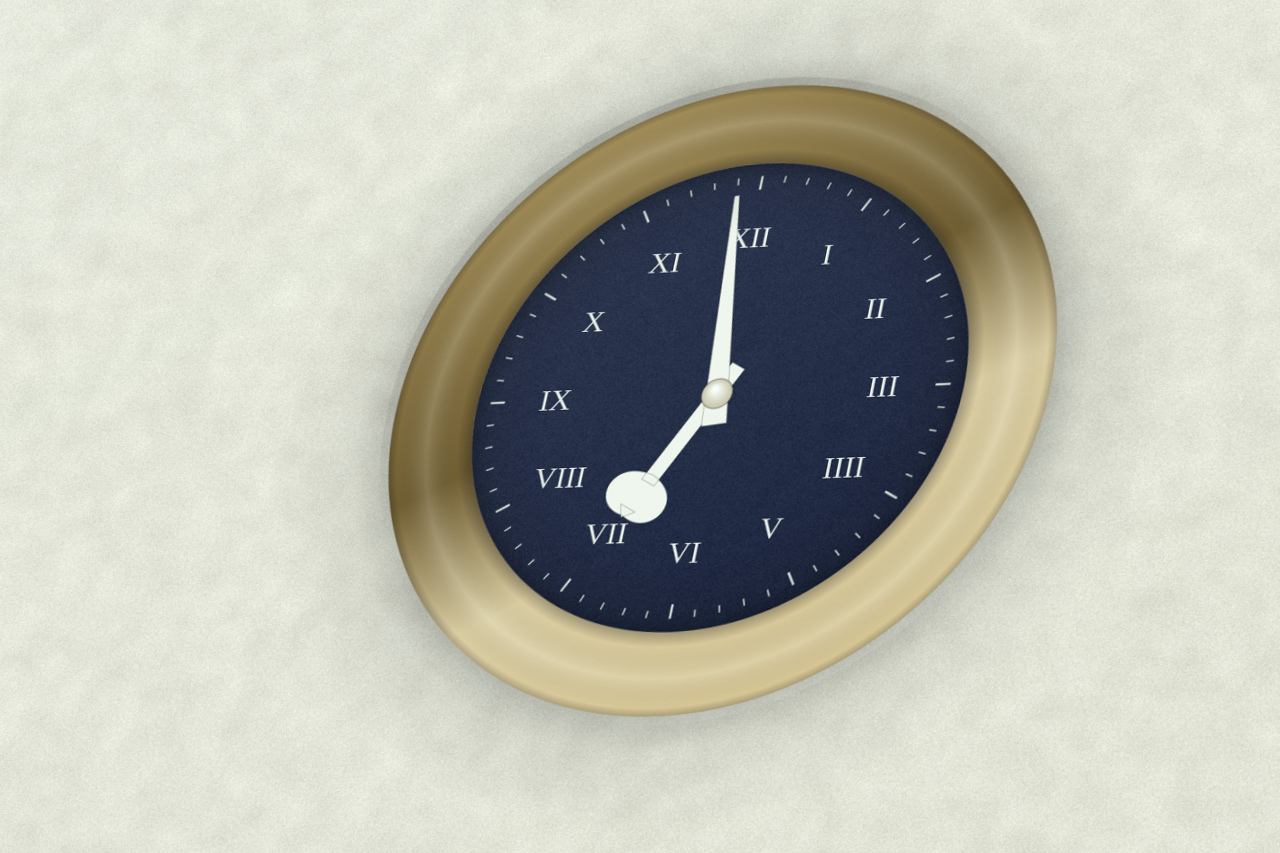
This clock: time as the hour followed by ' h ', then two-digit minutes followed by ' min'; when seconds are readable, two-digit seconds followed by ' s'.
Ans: 6 h 59 min
